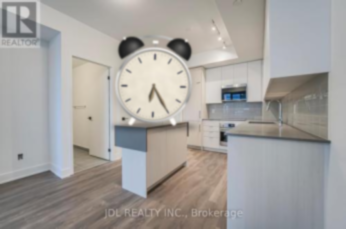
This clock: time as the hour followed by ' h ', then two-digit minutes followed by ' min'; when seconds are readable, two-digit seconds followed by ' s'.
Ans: 6 h 25 min
